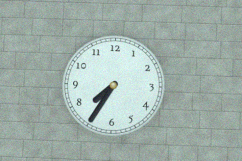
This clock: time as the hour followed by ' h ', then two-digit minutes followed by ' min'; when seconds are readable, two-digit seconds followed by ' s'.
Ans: 7 h 35 min
